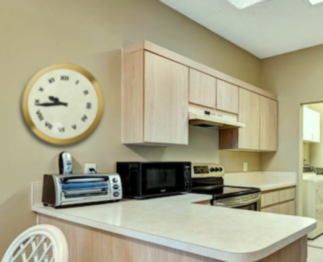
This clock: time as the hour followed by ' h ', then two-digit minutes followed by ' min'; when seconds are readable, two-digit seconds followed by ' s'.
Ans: 9 h 44 min
